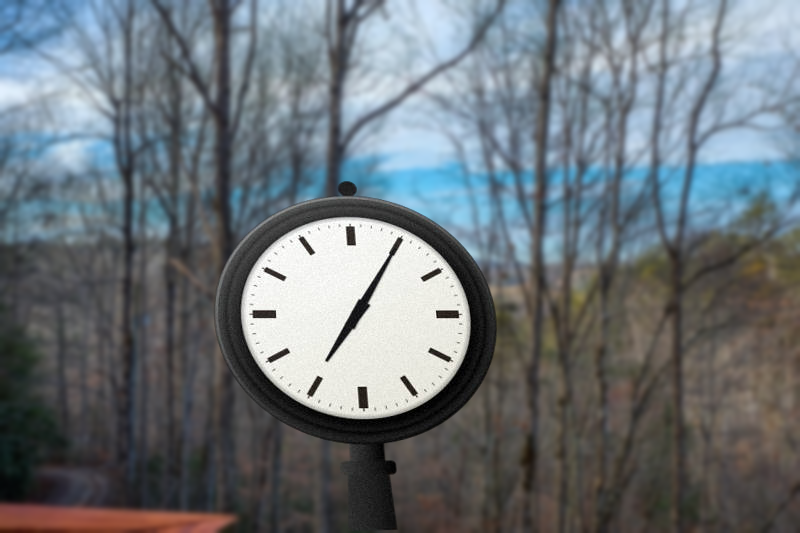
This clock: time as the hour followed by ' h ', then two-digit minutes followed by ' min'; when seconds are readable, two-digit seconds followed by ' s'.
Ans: 7 h 05 min
